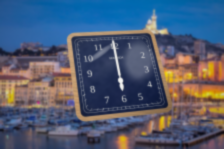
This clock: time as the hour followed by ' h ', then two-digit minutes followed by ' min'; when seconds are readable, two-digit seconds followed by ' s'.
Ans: 6 h 00 min
